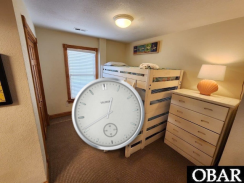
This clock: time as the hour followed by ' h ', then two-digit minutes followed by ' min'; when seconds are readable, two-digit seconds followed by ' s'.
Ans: 12 h 41 min
